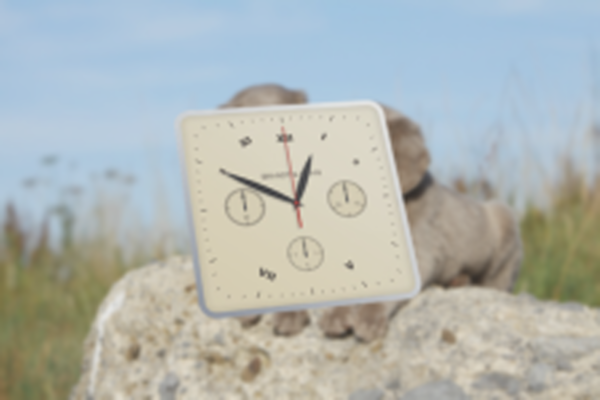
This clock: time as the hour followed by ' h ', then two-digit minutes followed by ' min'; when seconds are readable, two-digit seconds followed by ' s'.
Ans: 12 h 50 min
